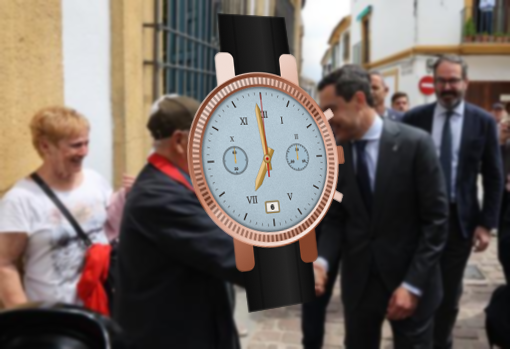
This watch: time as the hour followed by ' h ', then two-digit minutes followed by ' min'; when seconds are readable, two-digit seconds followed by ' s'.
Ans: 6 h 59 min
